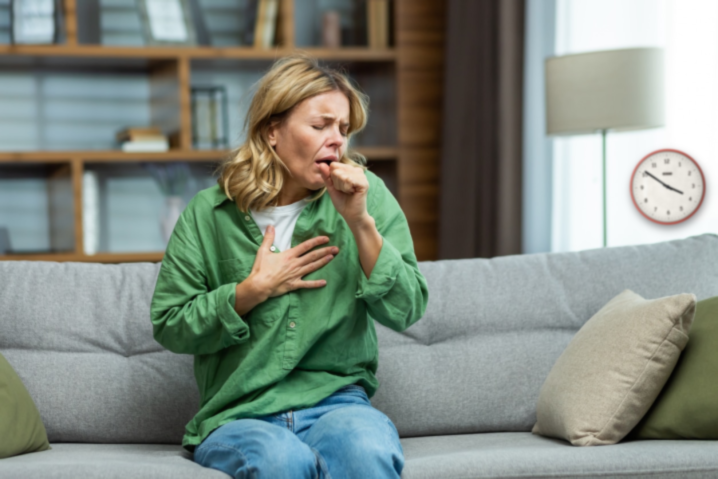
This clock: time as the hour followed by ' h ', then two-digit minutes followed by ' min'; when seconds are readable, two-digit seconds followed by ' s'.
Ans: 3 h 51 min
